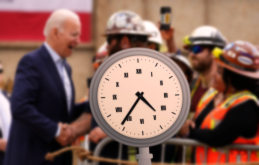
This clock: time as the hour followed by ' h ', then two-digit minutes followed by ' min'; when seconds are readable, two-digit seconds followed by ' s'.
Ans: 4 h 36 min
